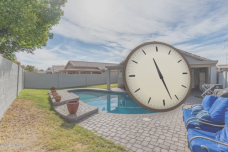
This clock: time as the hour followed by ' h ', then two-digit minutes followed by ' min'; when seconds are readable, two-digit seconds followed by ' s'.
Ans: 11 h 27 min
